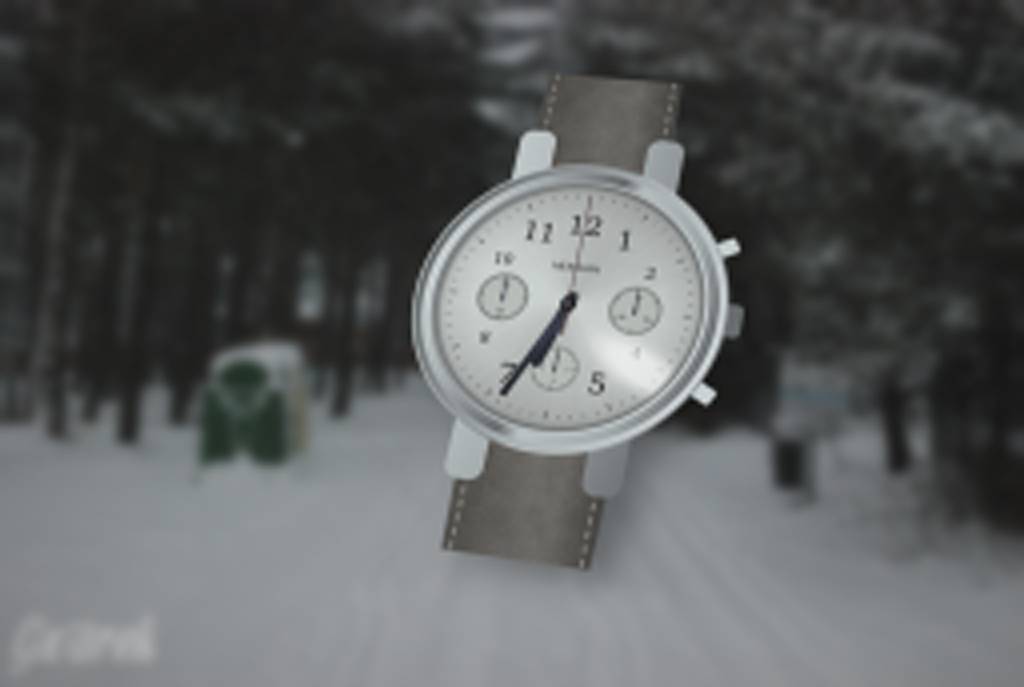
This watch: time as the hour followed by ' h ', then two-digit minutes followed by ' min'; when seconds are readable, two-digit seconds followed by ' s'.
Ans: 6 h 34 min
